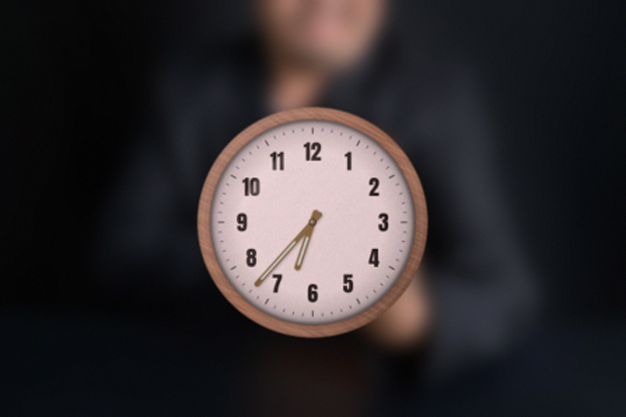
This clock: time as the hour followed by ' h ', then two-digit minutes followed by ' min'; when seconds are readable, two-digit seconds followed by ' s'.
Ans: 6 h 37 min
